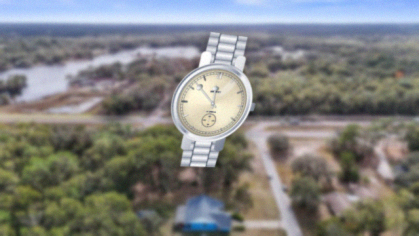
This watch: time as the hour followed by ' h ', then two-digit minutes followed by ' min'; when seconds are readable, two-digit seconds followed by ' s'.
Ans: 11 h 52 min
